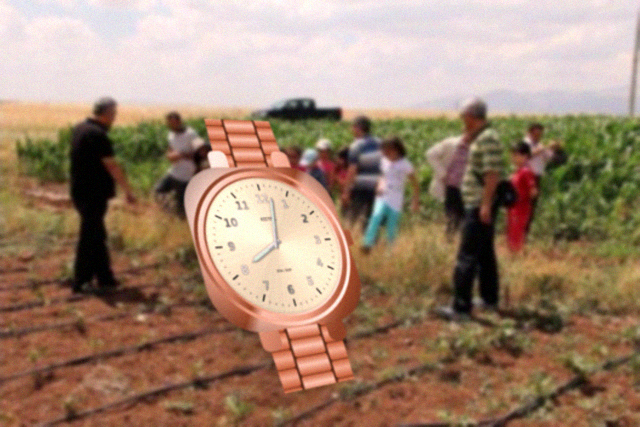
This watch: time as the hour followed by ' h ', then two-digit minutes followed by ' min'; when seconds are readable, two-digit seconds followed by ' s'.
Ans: 8 h 02 min
